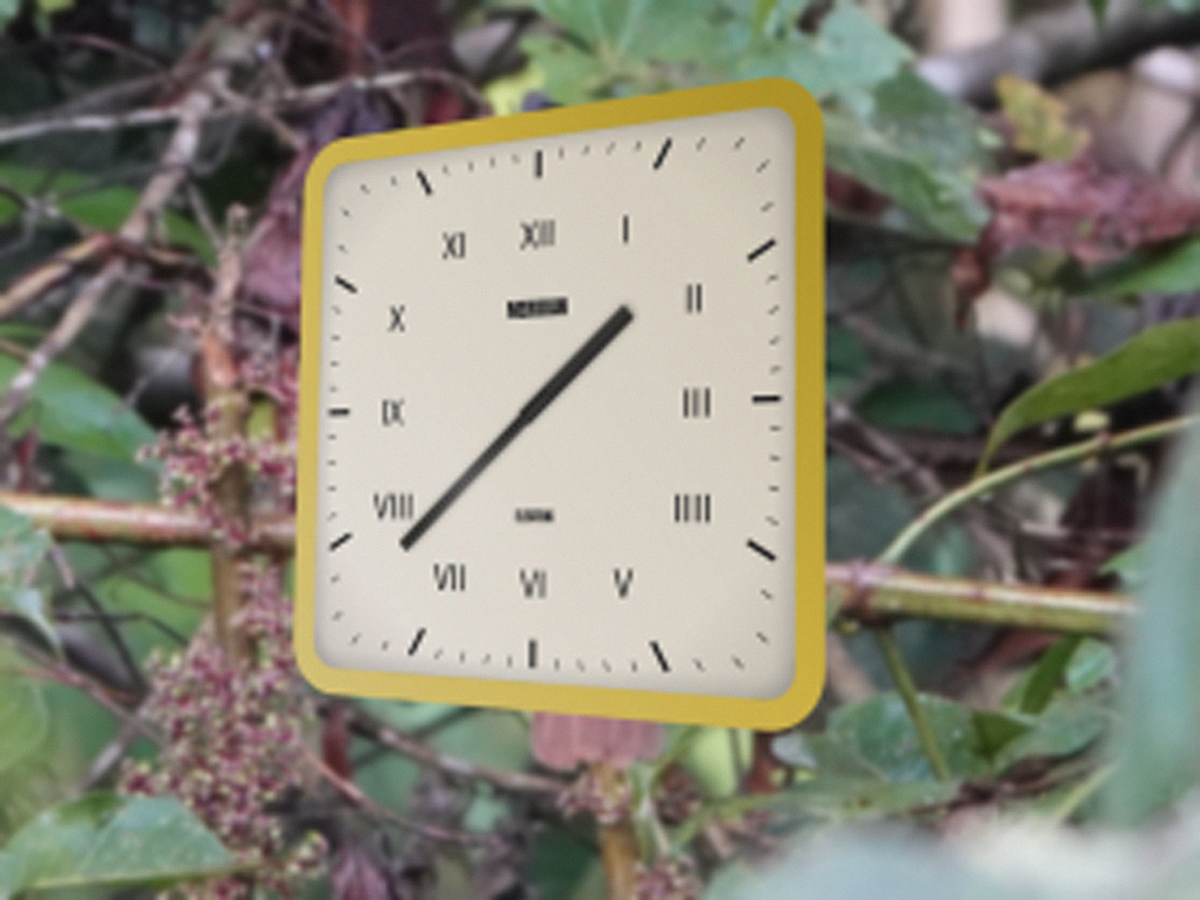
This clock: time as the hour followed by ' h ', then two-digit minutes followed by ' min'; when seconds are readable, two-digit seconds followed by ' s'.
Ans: 1 h 38 min
